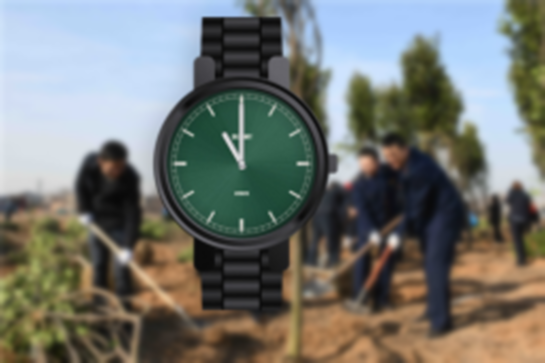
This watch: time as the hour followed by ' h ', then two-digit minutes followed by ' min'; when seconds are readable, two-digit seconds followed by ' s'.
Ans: 11 h 00 min
